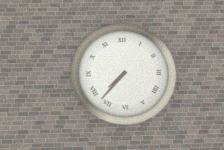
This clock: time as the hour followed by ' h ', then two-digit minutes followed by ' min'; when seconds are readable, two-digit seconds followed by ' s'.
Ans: 7 h 37 min
